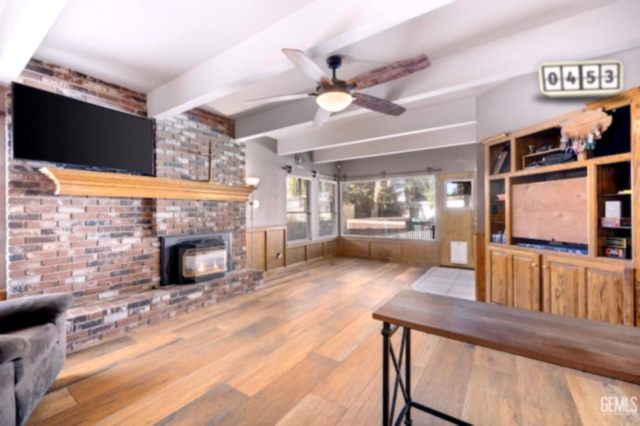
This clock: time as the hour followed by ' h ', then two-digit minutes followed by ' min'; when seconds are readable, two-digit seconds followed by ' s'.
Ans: 4 h 53 min
